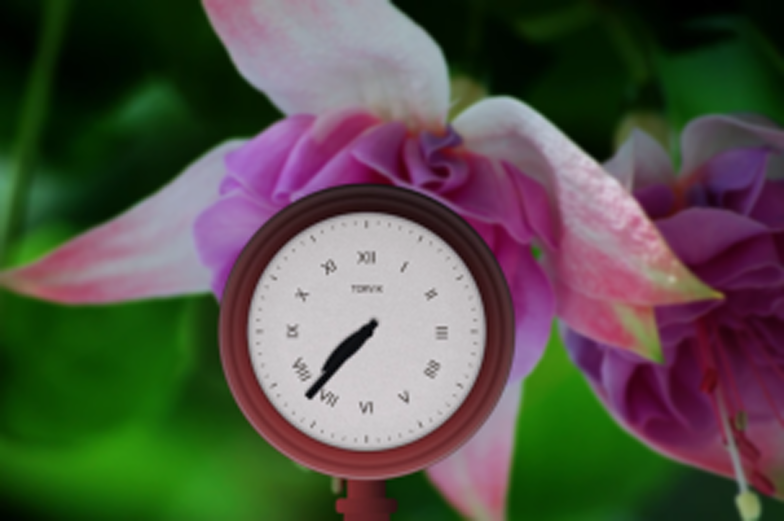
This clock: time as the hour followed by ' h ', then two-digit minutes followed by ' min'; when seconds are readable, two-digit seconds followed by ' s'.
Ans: 7 h 37 min
